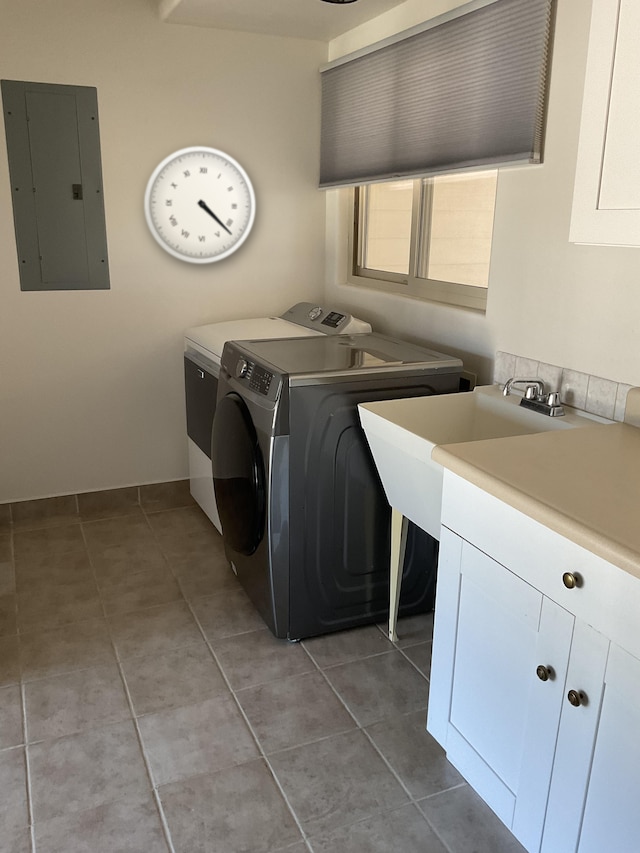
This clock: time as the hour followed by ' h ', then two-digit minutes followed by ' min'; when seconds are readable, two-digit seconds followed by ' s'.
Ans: 4 h 22 min
